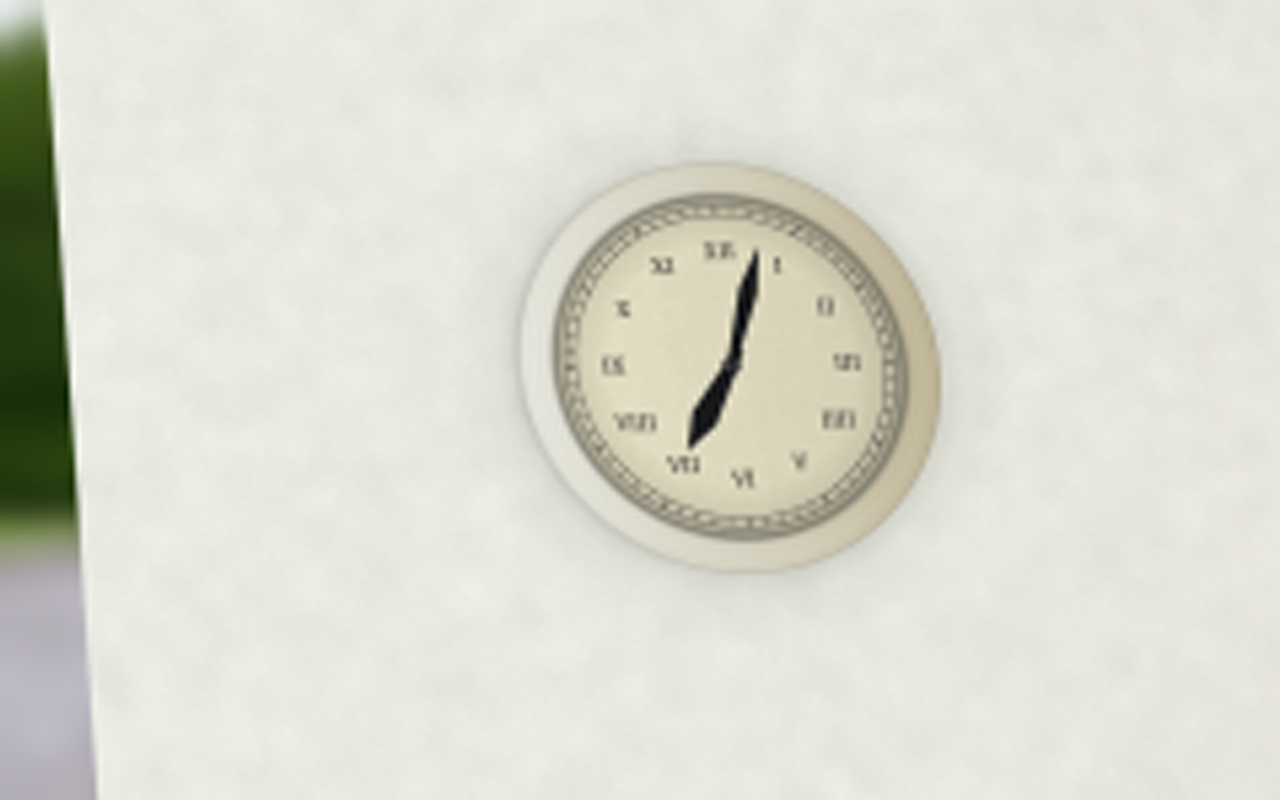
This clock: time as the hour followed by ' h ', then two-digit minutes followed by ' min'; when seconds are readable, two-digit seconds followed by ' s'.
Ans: 7 h 03 min
